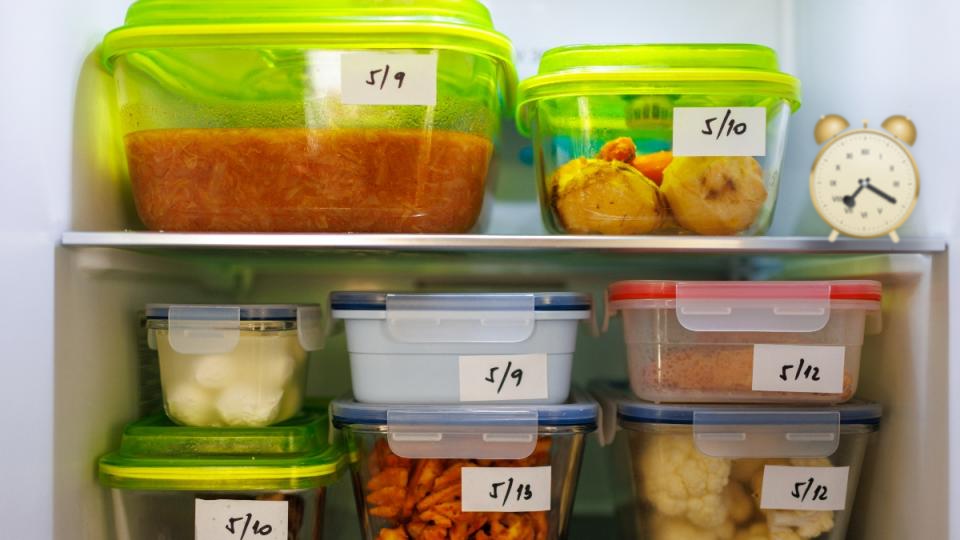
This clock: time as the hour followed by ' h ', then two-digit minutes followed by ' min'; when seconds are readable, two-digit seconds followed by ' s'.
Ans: 7 h 20 min
